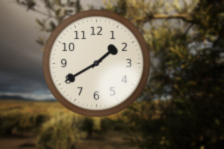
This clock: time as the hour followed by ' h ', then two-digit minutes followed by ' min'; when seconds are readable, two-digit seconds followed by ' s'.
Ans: 1 h 40 min
